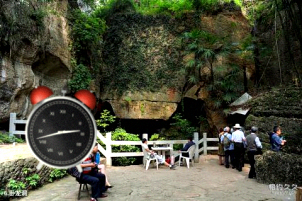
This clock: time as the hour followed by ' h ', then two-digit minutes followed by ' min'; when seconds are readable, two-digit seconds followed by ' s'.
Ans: 2 h 42 min
